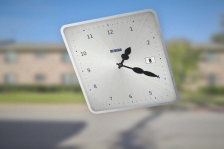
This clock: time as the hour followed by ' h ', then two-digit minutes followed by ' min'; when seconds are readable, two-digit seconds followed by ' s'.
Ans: 1 h 20 min
